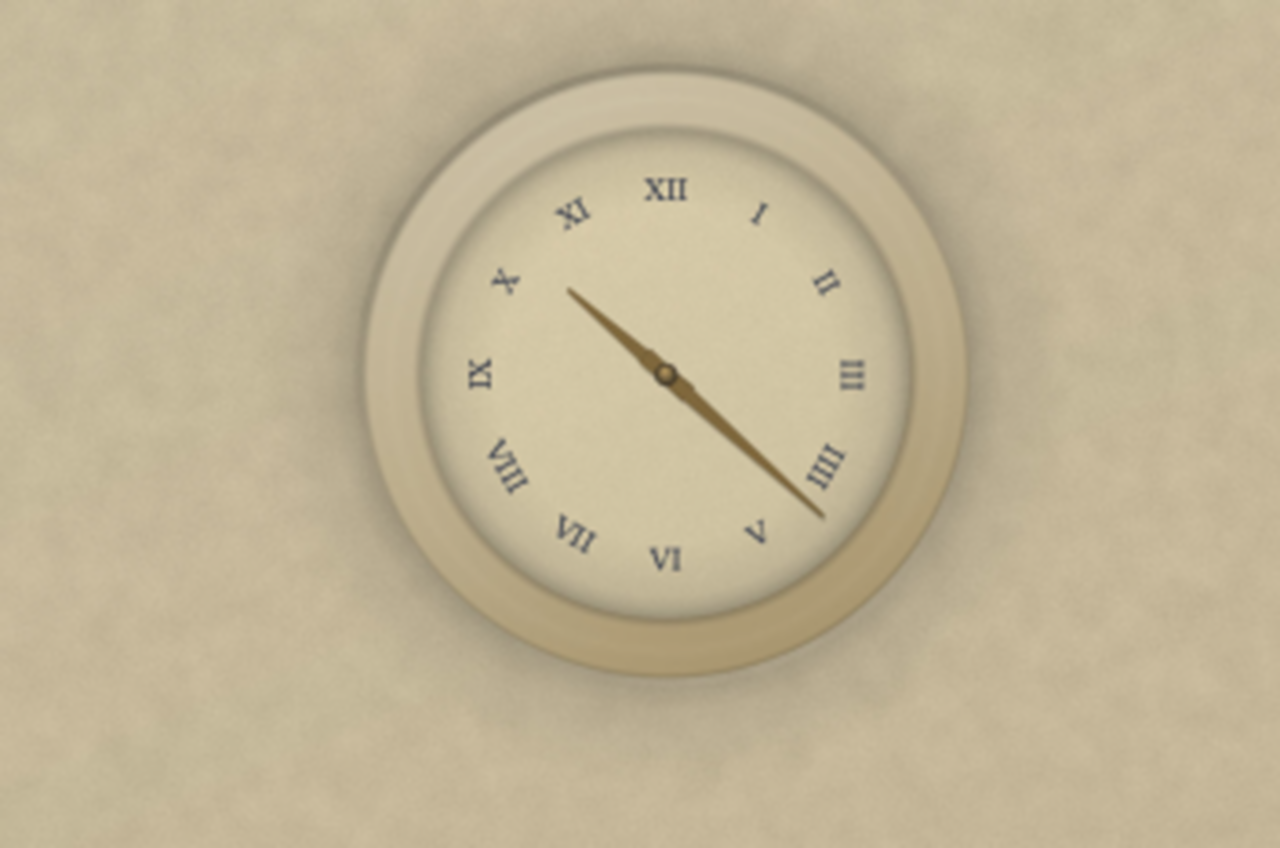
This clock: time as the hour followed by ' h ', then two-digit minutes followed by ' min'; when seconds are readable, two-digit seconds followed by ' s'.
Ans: 10 h 22 min
